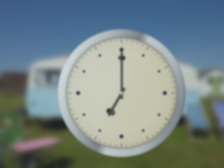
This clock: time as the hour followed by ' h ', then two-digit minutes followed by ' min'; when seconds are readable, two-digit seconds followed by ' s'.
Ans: 7 h 00 min
